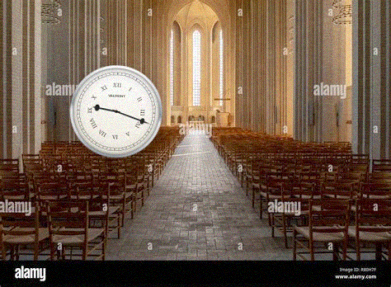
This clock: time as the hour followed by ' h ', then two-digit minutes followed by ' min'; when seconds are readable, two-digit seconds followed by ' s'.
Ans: 9 h 18 min
